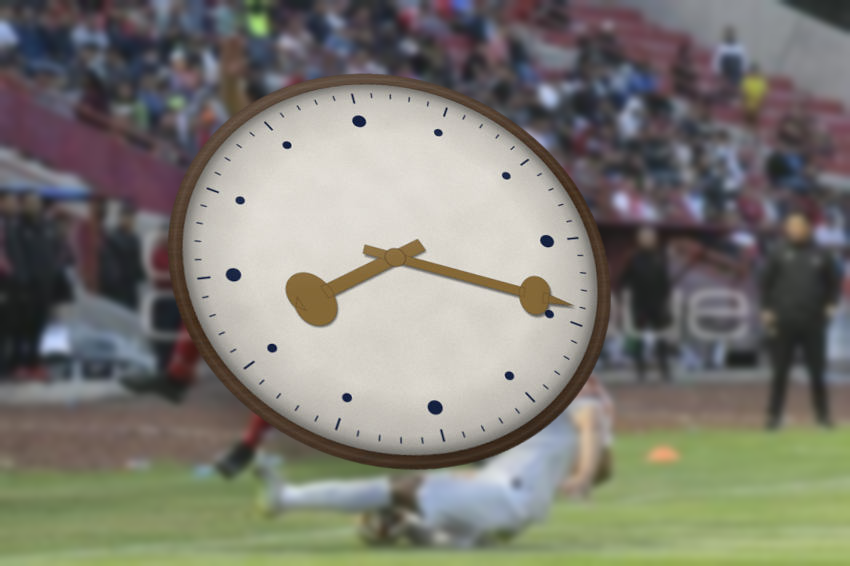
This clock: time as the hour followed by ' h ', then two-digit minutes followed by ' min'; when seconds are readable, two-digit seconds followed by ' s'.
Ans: 8 h 19 min
